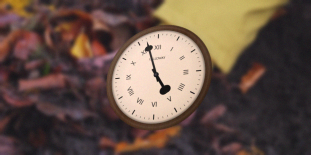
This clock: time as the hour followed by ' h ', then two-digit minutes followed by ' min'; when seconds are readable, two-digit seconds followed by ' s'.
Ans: 4 h 57 min
